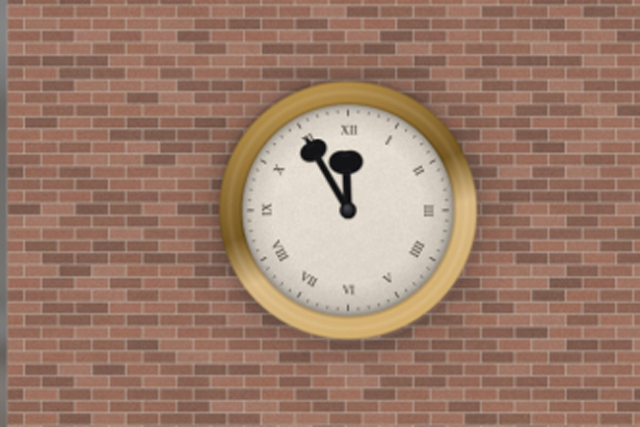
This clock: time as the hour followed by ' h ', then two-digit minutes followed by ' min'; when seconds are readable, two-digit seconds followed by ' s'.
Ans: 11 h 55 min
